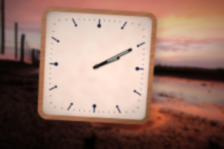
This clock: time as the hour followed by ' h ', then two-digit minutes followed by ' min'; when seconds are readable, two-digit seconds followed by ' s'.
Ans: 2 h 10 min
